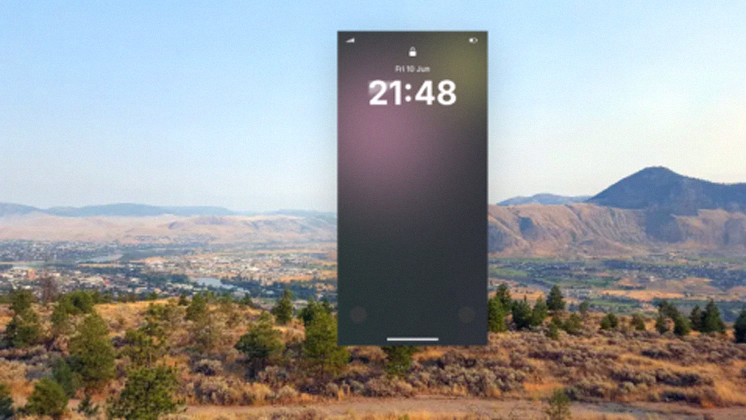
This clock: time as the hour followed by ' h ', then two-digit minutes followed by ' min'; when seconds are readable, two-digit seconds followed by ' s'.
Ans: 21 h 48 min
